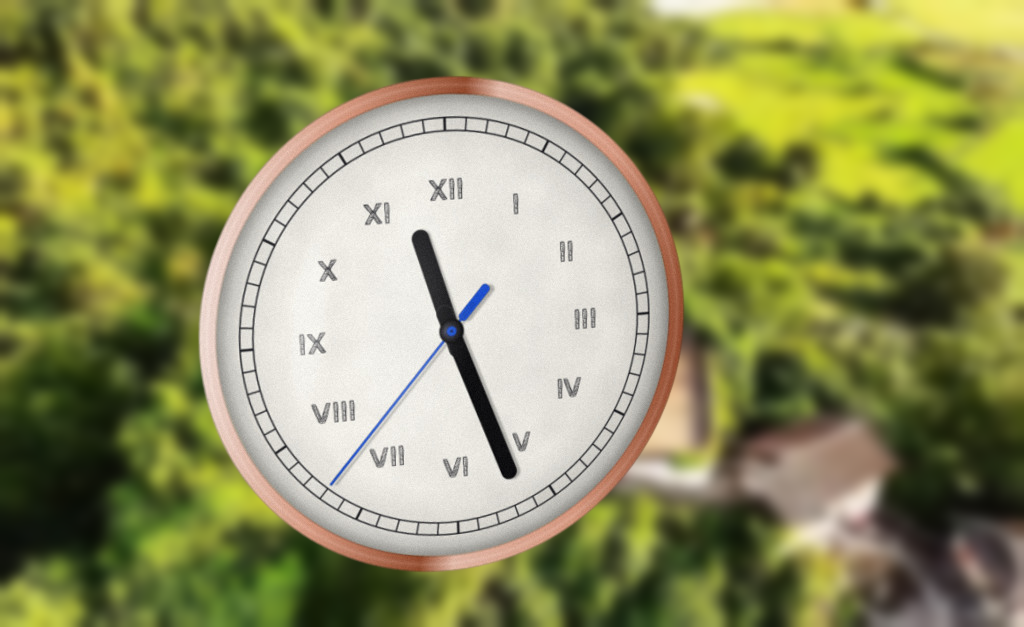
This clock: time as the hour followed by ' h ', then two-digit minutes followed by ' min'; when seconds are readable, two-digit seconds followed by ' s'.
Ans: 11 h 26 min 37 s
